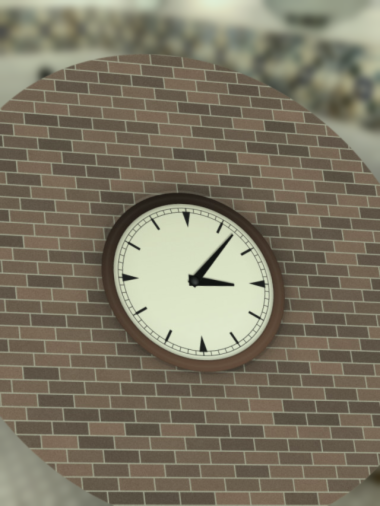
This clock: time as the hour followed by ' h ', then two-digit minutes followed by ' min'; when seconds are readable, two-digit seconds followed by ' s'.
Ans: 3 h 07 min
